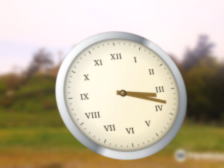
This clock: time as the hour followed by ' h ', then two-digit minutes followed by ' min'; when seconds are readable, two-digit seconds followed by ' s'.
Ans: 3 h 18 min
